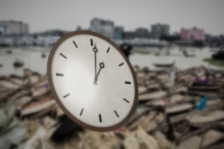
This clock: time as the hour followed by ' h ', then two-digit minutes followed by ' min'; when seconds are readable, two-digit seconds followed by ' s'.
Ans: 1 h 01 min
